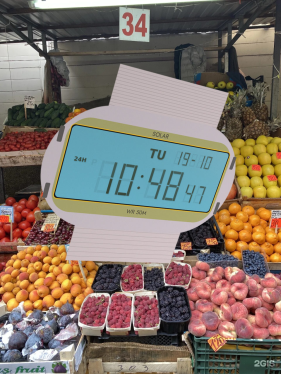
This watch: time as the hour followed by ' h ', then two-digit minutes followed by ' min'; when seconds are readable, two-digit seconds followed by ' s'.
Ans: 10 h 48 min 47 s
